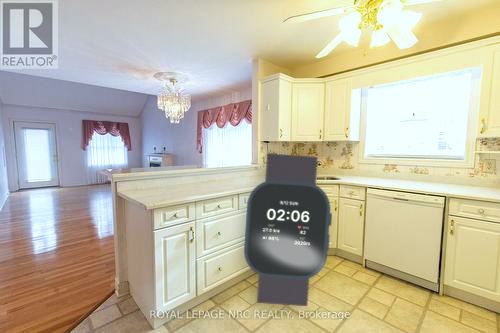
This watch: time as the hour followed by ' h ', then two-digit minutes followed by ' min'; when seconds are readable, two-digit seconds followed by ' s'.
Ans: 2 h 06 min
